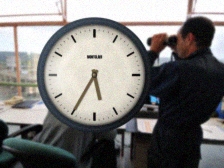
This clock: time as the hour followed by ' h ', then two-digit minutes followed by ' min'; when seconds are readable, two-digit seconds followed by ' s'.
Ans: 5 h 35 min
